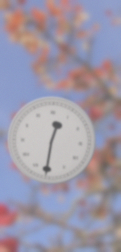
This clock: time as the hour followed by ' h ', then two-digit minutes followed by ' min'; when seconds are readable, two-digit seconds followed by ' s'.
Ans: 12 h 31 min
